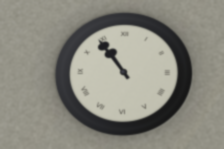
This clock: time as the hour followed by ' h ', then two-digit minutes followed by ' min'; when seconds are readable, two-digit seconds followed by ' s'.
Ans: 10 h 54 min
